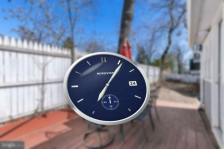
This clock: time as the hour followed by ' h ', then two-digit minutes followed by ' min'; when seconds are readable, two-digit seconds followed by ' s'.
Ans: 7 h 06 min
